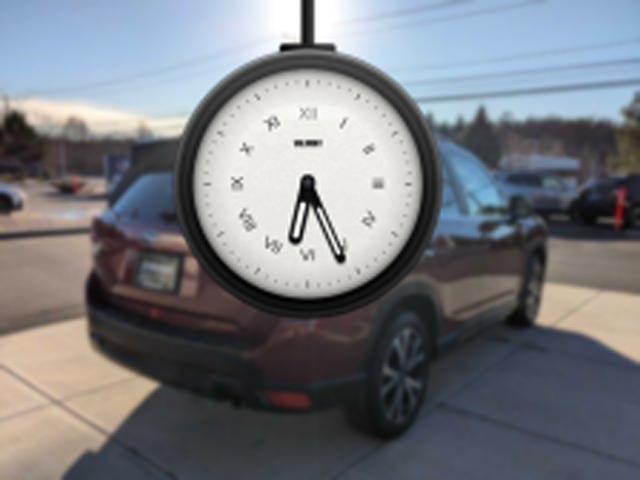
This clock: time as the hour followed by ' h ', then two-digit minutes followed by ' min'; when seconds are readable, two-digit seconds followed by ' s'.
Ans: 6 h 26 min
